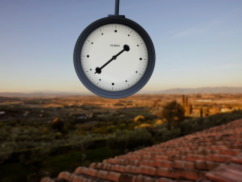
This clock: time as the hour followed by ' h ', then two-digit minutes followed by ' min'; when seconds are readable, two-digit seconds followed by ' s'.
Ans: 1 h 38 min
